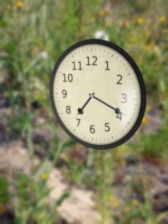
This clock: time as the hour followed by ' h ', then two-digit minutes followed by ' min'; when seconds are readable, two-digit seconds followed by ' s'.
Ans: 7 h 19 min
